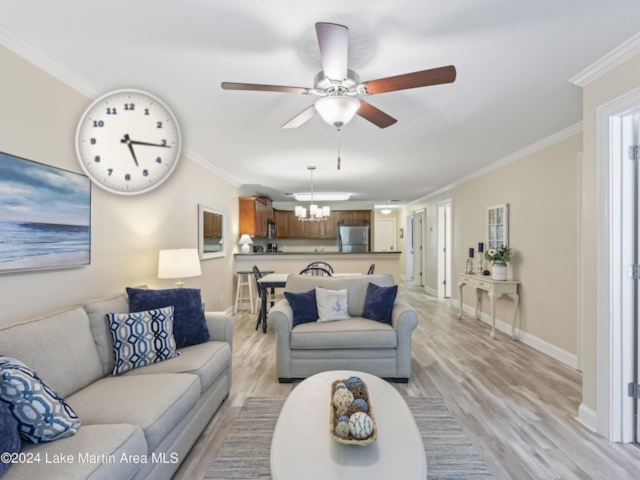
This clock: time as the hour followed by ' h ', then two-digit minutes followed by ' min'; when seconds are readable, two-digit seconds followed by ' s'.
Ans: 5 h 16 min
